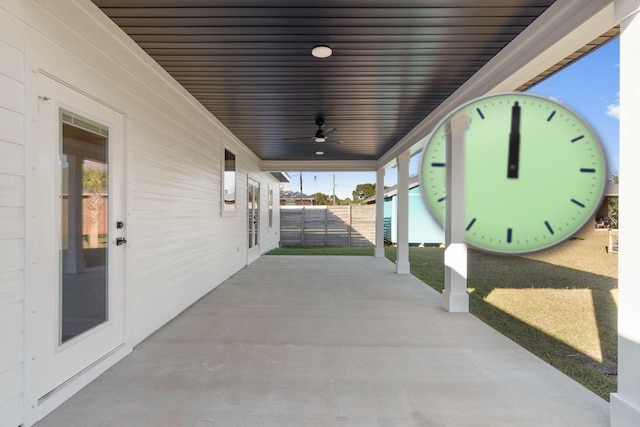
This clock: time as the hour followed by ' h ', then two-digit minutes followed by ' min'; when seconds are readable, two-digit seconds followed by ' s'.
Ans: 12 h 00 min
